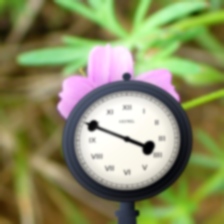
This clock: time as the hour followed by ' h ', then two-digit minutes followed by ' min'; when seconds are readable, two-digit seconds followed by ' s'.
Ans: 3 h 49 min
